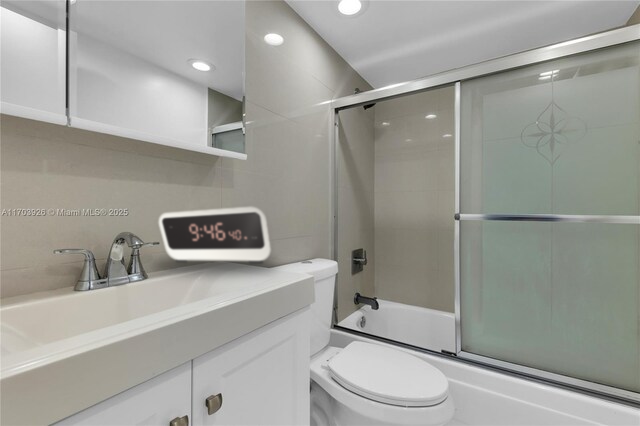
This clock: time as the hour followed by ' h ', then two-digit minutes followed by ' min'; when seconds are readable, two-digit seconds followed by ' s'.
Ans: 9 h 46 min
